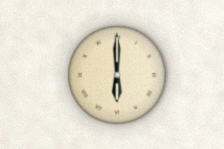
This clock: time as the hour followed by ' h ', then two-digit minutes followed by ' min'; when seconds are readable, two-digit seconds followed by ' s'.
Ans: 6 h 00 min
